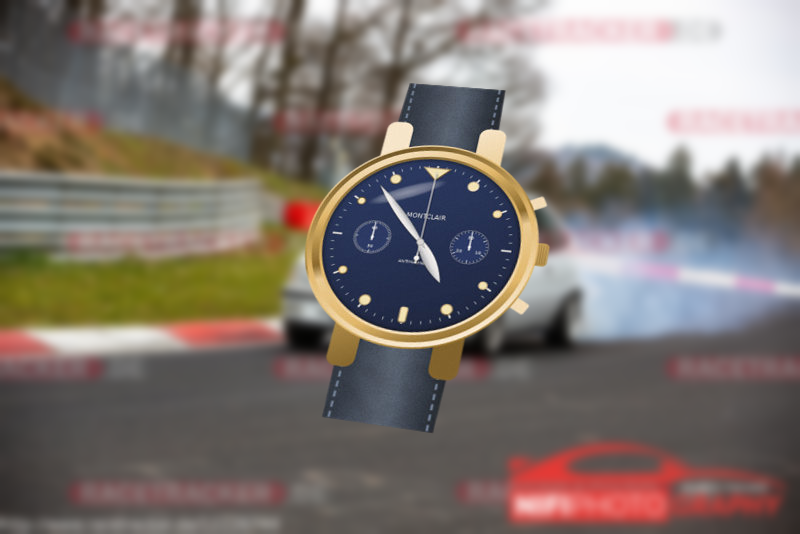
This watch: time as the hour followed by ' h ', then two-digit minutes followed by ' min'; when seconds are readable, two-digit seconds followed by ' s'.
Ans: 4 h 53 min
